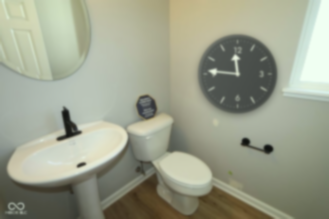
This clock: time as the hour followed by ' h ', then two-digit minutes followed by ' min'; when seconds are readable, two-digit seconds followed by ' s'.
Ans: 11 h 46 min
